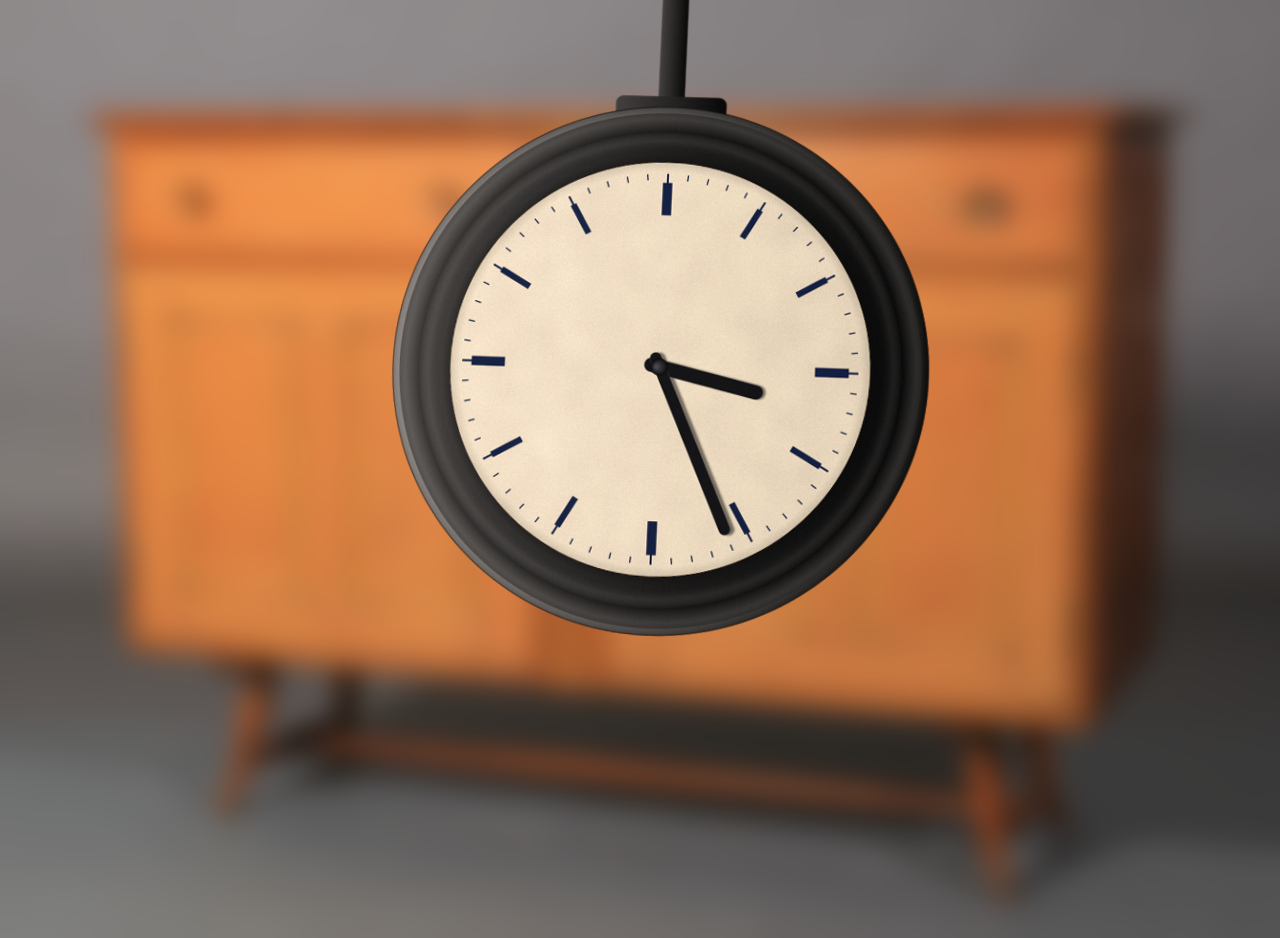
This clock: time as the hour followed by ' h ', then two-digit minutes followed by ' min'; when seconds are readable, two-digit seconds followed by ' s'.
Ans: 3 h 26 min
